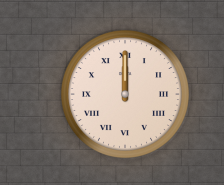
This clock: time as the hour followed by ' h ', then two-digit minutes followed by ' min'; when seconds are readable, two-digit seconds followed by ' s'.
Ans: 12 h 00 min
